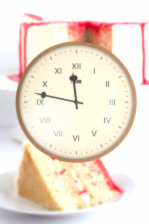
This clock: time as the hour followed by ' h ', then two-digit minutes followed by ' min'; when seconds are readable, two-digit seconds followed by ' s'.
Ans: 11 h 47 min
